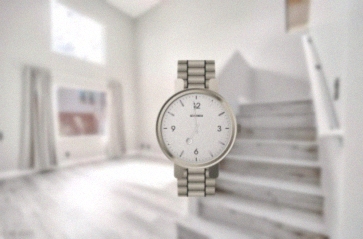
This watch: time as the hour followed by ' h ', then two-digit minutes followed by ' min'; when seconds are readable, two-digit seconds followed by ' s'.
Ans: 6 h 59 min
